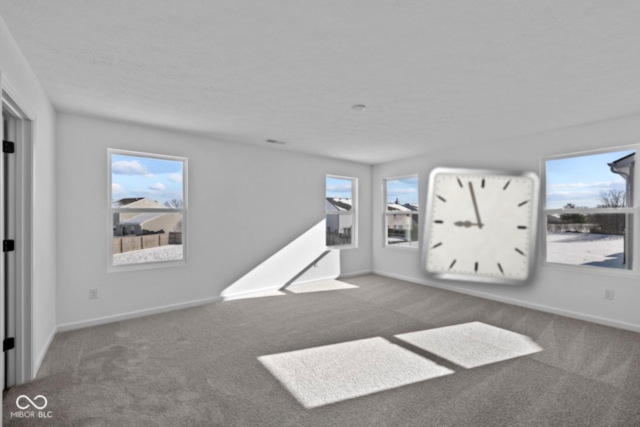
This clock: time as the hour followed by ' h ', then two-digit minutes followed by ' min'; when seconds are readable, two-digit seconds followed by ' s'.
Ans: 8 h 57 min
